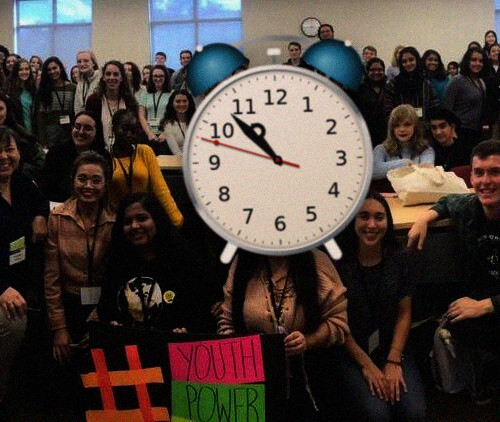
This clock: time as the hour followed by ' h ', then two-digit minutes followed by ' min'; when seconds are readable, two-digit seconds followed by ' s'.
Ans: 10 h 52 min 48 s
